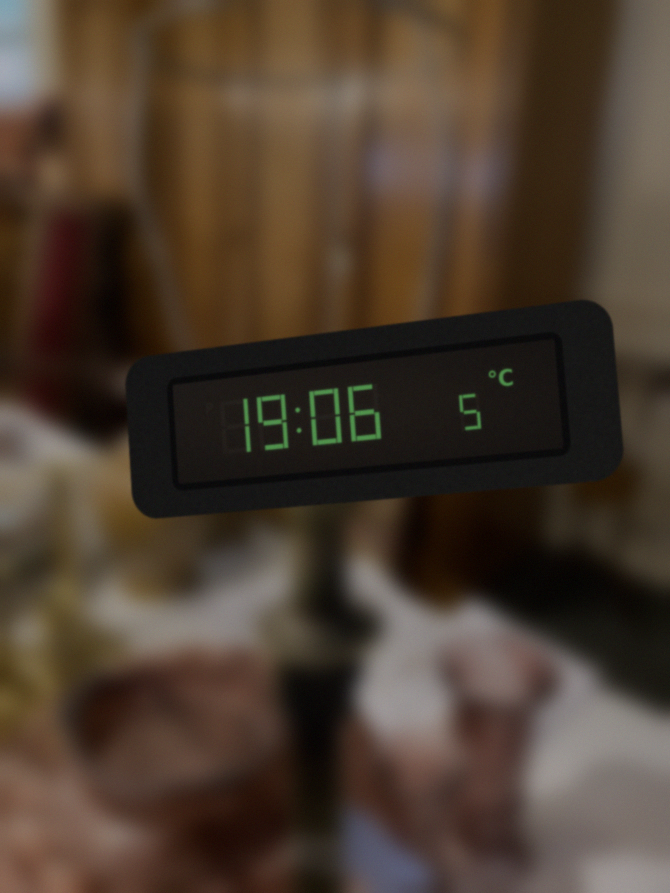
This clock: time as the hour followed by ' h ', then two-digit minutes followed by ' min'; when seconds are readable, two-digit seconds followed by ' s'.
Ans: 19 h 06 min
